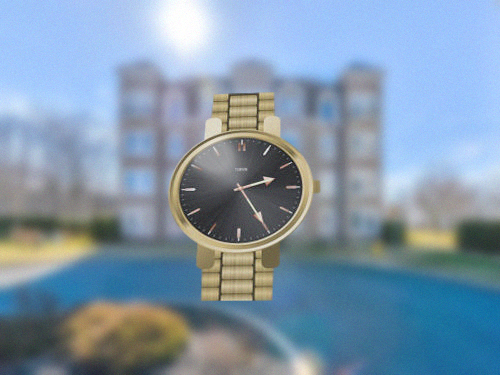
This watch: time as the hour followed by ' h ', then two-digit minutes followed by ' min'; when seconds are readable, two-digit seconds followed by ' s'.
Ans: 2 h 25 min
